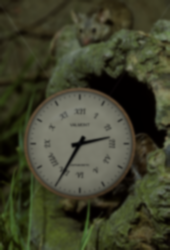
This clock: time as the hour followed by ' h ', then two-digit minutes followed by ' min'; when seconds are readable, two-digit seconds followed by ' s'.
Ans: 2 h 35 min
